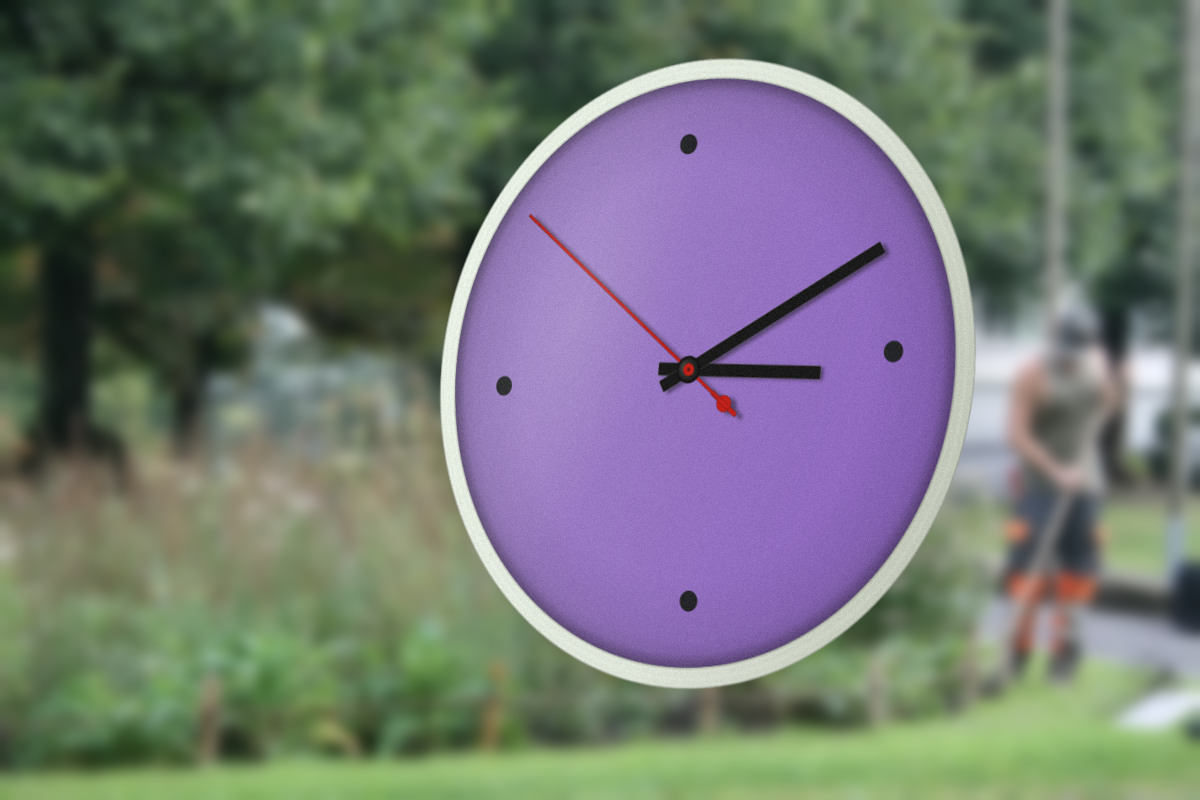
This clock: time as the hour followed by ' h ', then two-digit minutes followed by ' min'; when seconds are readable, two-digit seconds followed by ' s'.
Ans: 3 h 10 min 52 s
